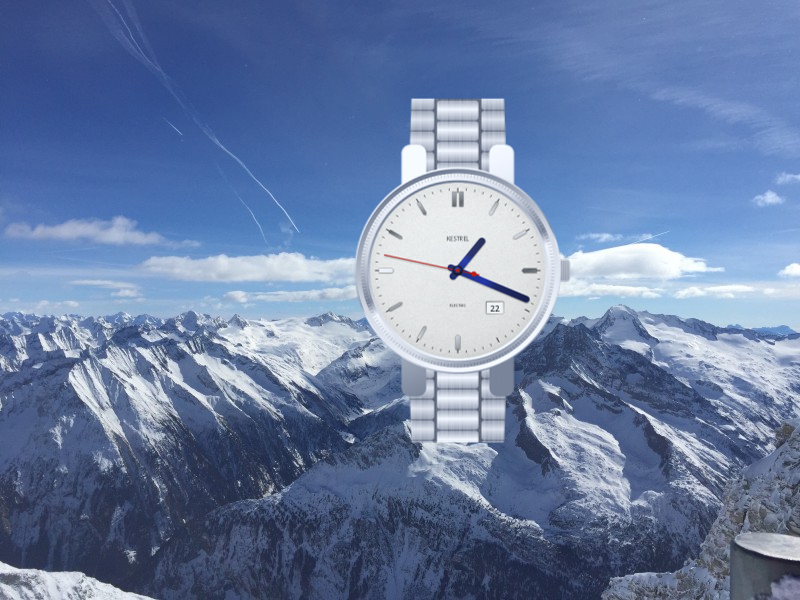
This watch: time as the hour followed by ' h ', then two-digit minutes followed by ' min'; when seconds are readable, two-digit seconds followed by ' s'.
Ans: 1 h 18 min 47 s
